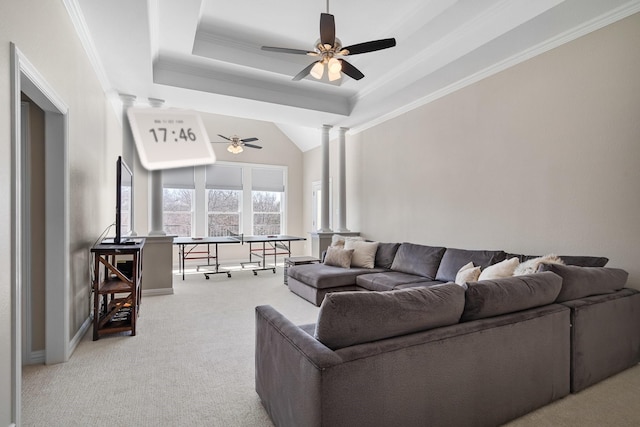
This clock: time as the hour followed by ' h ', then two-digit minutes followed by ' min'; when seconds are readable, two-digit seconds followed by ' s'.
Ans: 17 h 46 min
